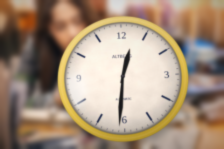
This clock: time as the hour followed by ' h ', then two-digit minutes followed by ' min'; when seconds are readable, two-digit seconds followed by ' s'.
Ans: 12 h 31 min
